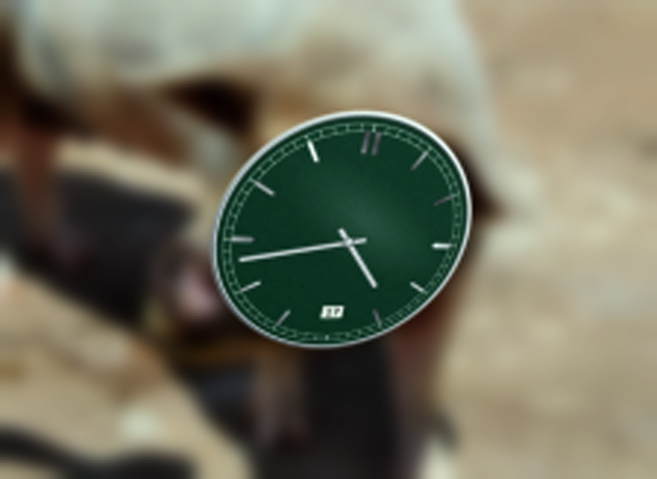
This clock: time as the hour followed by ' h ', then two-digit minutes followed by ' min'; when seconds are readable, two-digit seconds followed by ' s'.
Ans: 4 h 43 min
